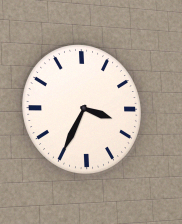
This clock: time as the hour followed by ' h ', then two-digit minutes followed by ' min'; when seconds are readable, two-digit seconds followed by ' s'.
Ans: 3 h 35 min
